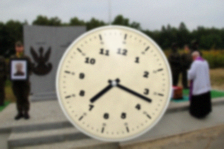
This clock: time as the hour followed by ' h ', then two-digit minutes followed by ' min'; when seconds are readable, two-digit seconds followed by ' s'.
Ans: 7 h 17 min
